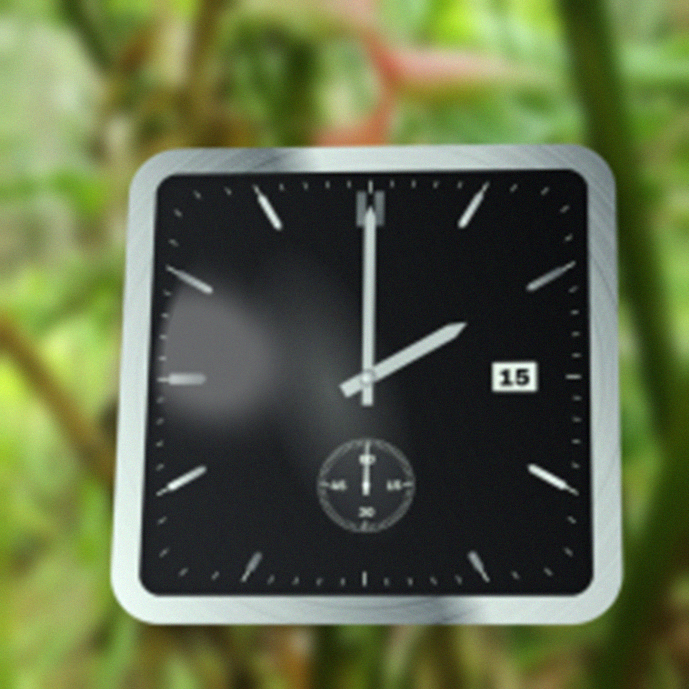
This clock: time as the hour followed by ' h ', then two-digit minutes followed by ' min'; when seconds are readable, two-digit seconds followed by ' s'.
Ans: 2 h 00 min
